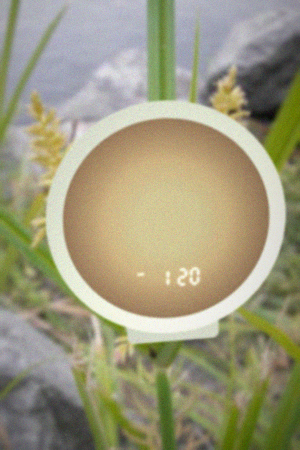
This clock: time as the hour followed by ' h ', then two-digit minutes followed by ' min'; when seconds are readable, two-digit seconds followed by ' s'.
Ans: 1 h 20 min
